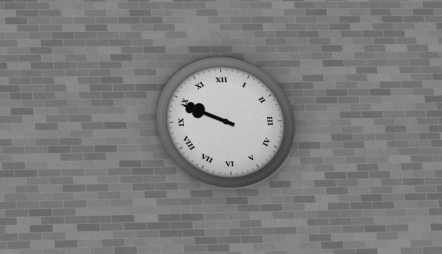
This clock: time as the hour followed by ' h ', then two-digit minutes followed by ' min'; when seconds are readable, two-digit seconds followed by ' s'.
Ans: 9 h 49 min
